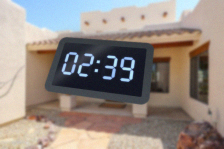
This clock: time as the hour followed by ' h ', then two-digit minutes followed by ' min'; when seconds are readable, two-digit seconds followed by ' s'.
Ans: 2 h 39 min
